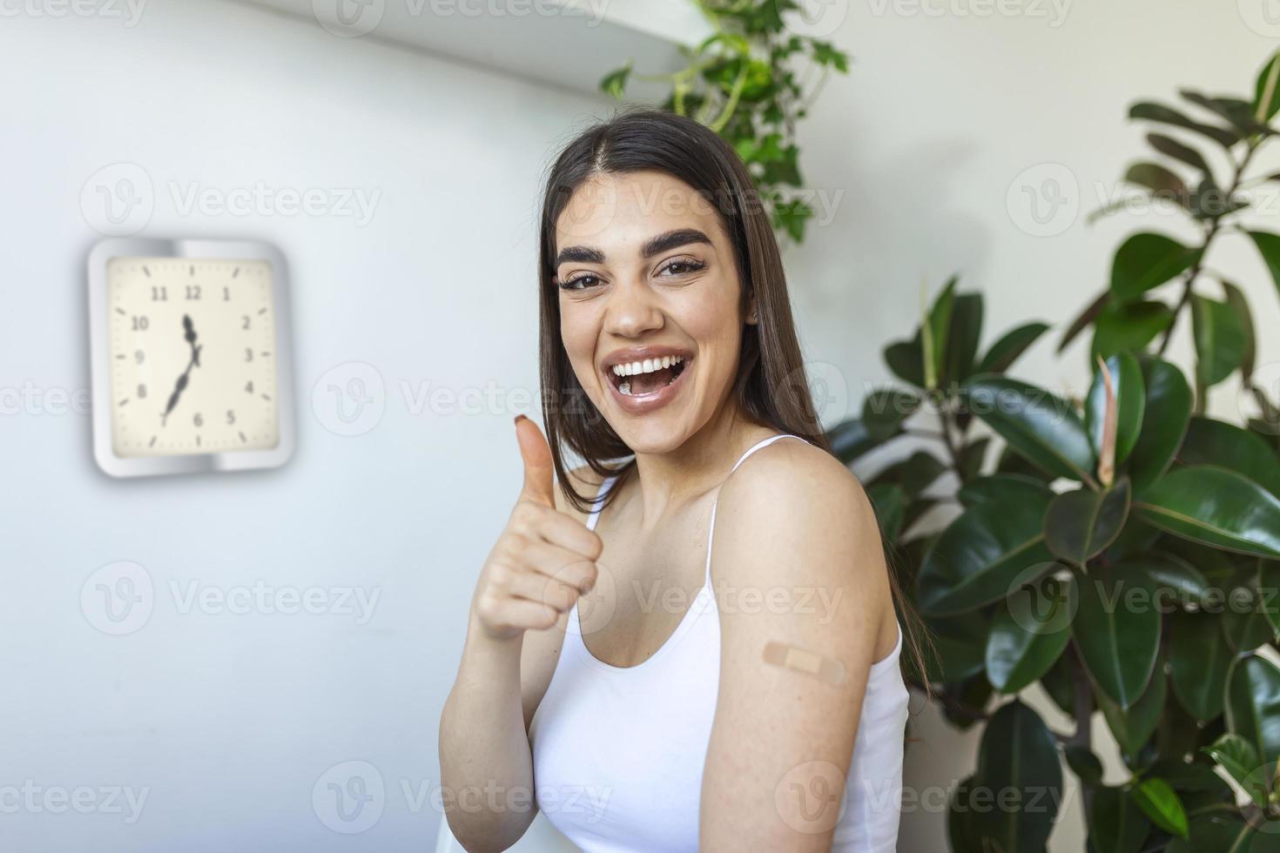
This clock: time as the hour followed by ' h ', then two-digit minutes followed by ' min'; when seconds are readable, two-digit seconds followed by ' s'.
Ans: 11 h 35 min
